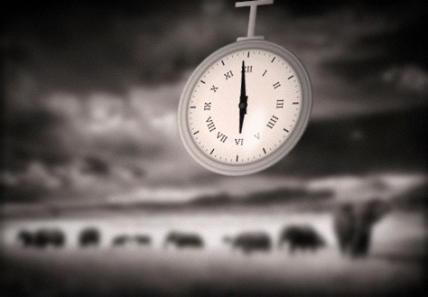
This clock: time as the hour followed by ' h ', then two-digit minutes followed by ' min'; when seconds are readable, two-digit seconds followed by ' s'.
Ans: 5 h 59 min
